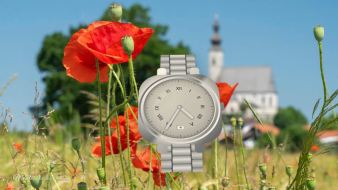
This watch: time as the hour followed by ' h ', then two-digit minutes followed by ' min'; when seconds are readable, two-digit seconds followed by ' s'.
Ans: 4 h 35 min
